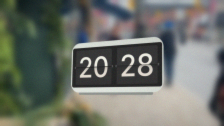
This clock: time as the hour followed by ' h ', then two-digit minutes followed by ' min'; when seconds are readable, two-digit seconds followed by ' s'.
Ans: 20 h 28 min
